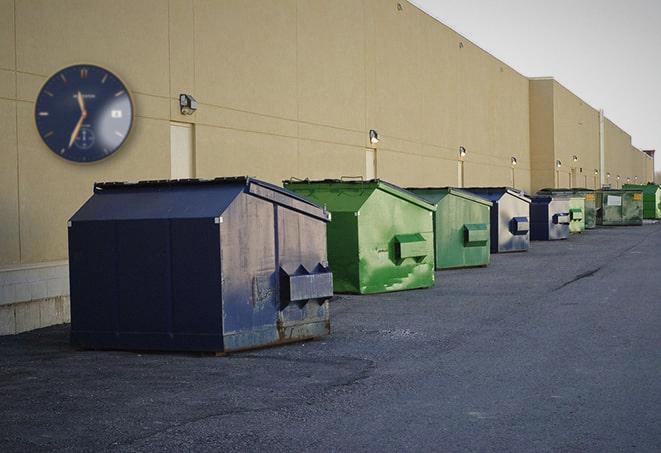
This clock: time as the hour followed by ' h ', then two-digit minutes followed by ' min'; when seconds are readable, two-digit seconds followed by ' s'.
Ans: 11 h 34 min
